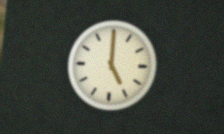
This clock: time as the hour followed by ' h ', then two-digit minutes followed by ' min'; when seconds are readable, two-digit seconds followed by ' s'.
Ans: 5 h 00 min
